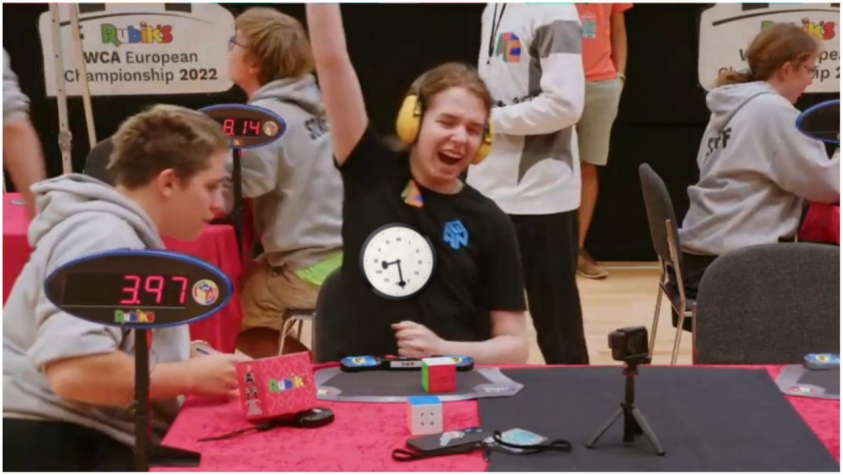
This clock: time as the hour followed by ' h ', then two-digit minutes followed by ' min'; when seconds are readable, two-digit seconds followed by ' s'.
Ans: 8 h 28 min
